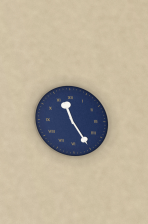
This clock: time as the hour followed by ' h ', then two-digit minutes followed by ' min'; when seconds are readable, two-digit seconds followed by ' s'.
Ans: 11 h 25 min
